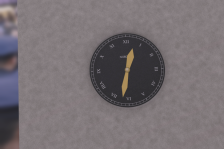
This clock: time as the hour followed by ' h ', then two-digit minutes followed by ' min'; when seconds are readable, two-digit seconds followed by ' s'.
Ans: 12 h 32 min
